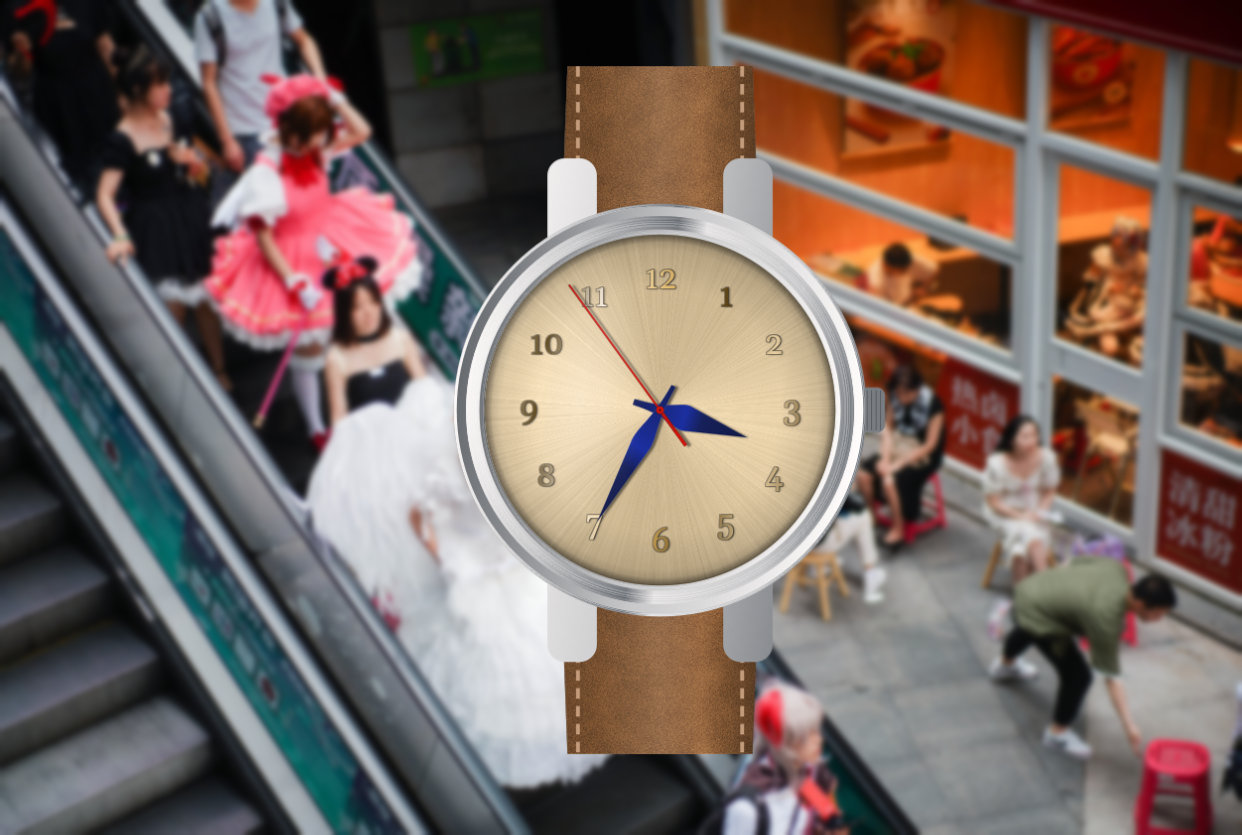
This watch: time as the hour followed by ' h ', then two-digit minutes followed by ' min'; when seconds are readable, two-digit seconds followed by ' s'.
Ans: 3 h 34 min 54 s
